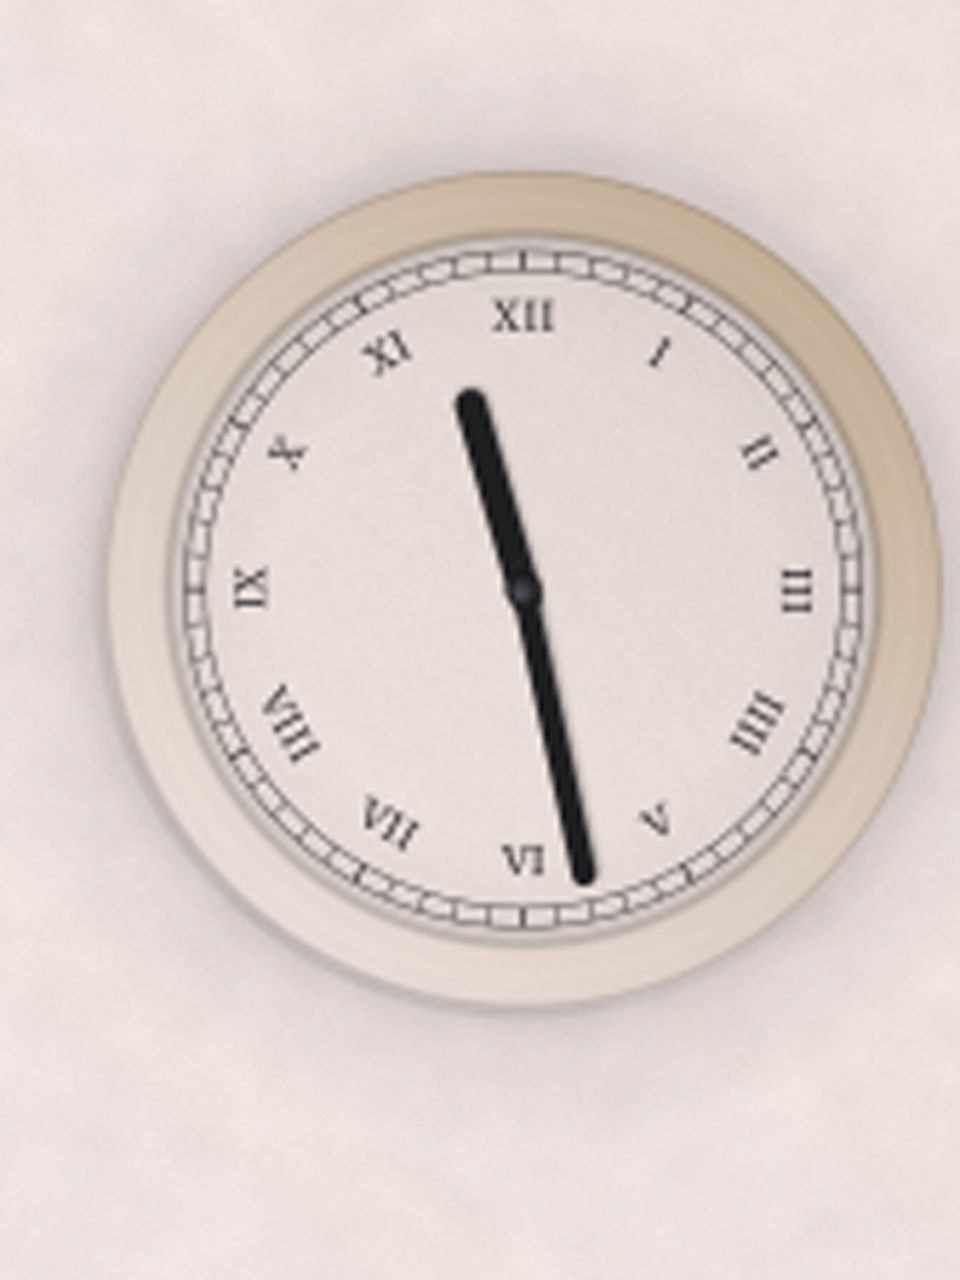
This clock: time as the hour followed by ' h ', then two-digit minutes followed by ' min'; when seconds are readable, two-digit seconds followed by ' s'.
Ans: 11 h 28 min
